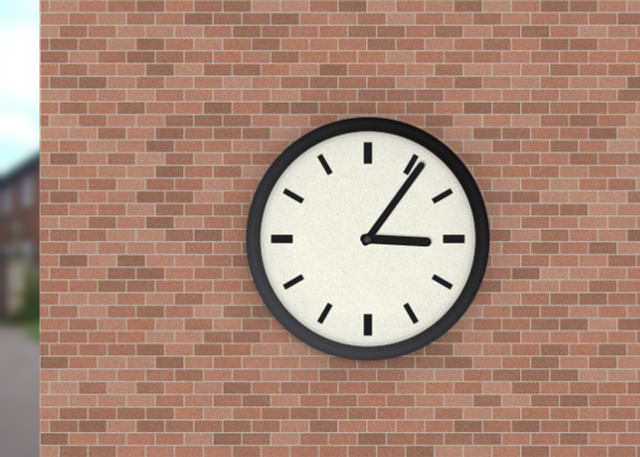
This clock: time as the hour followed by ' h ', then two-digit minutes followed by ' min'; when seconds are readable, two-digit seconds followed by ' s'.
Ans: 3 h 06 min
